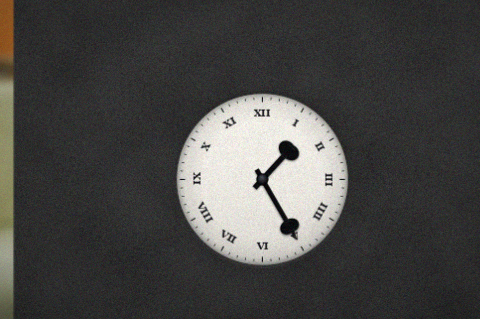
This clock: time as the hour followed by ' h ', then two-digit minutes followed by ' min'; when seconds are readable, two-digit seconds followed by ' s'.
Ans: 1 h 25 min
